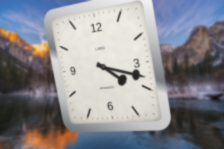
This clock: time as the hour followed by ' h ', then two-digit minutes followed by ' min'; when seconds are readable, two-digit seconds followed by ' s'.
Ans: 4 h 18 min
